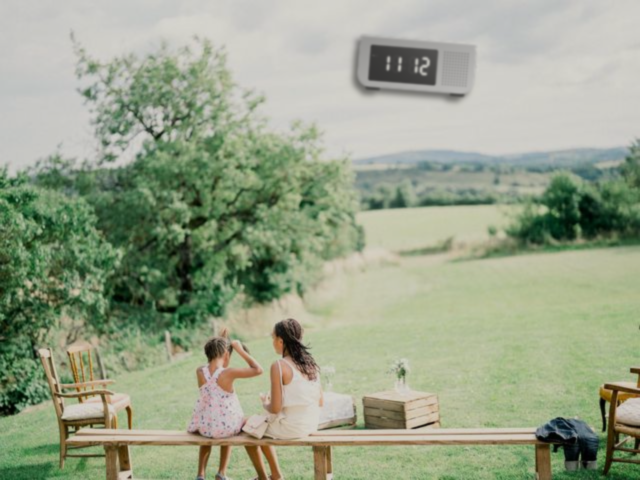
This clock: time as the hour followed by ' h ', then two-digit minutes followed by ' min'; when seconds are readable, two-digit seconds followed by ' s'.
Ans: 11 h 12 min
